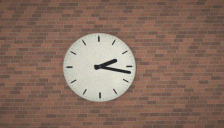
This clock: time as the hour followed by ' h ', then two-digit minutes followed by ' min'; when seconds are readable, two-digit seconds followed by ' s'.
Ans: 2 h 17 min
